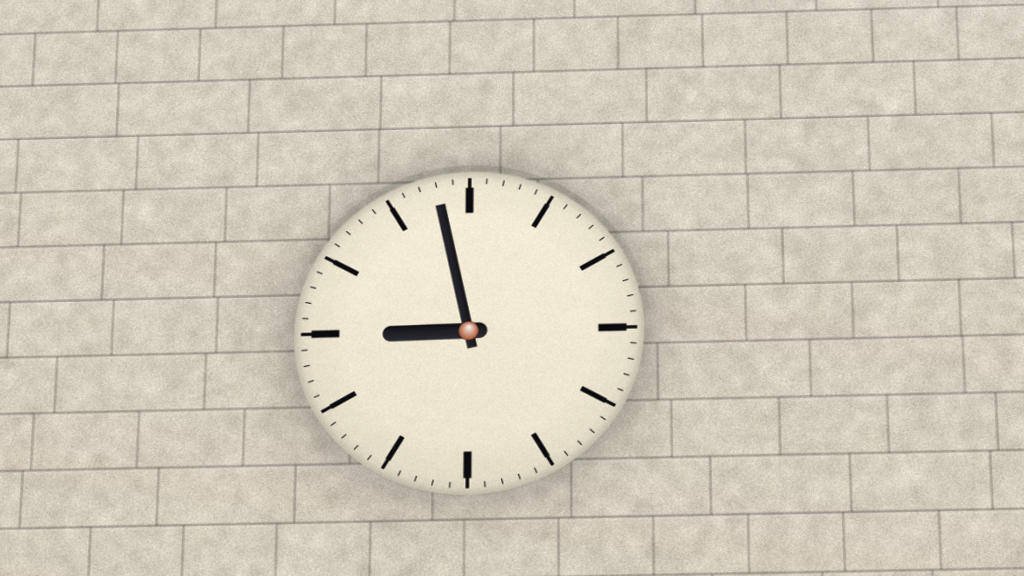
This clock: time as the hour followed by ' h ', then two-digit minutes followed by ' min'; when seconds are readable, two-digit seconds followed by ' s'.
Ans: 8 h 58 min
